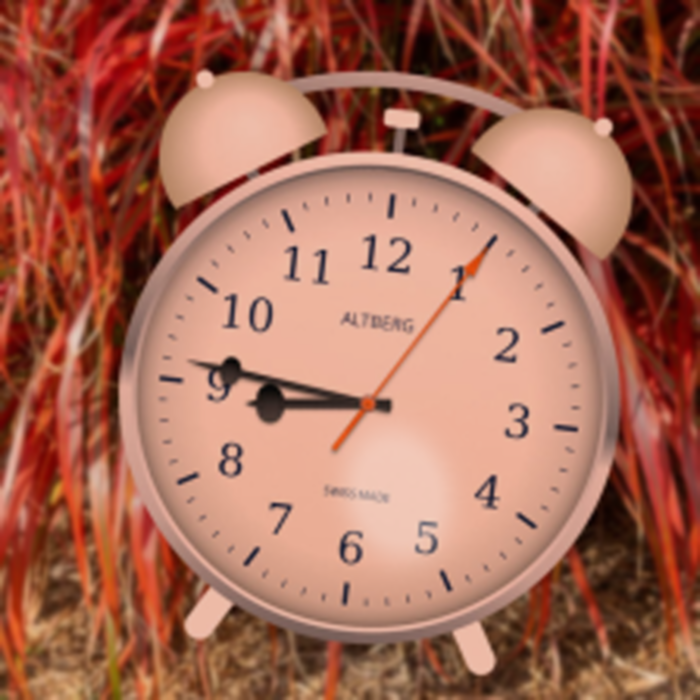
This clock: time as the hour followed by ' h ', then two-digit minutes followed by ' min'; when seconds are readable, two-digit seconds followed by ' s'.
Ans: 8 h 46 min 05 s
